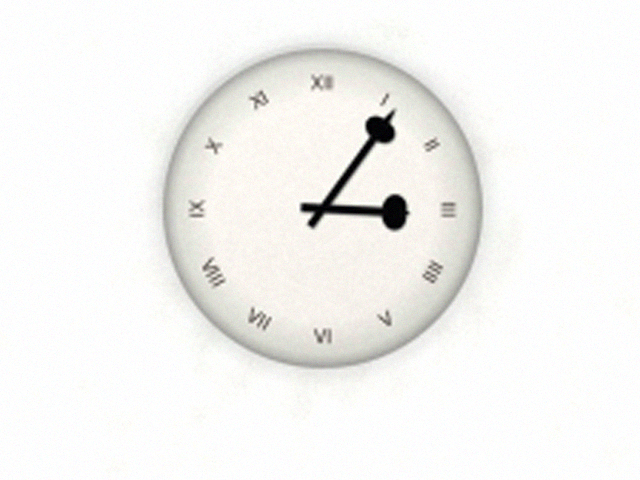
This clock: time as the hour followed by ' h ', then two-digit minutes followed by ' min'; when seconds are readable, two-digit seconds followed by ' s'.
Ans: 3 h 06 min
